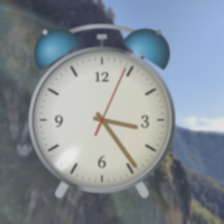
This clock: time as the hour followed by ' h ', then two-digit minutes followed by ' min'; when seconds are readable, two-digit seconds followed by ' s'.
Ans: 3 h 24 min 04 s
